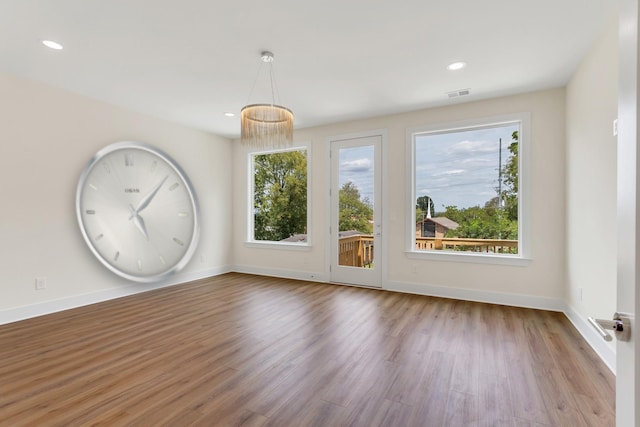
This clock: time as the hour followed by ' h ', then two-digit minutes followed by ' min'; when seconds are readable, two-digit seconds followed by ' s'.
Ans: 5 h 08 min
